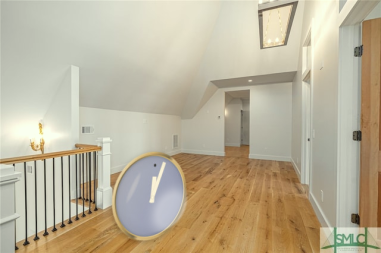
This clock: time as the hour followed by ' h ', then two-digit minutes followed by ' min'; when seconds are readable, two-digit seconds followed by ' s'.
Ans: 12 h 03 min
